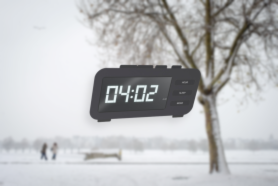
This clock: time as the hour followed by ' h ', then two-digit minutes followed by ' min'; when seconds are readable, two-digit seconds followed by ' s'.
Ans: 4 h 02 min
